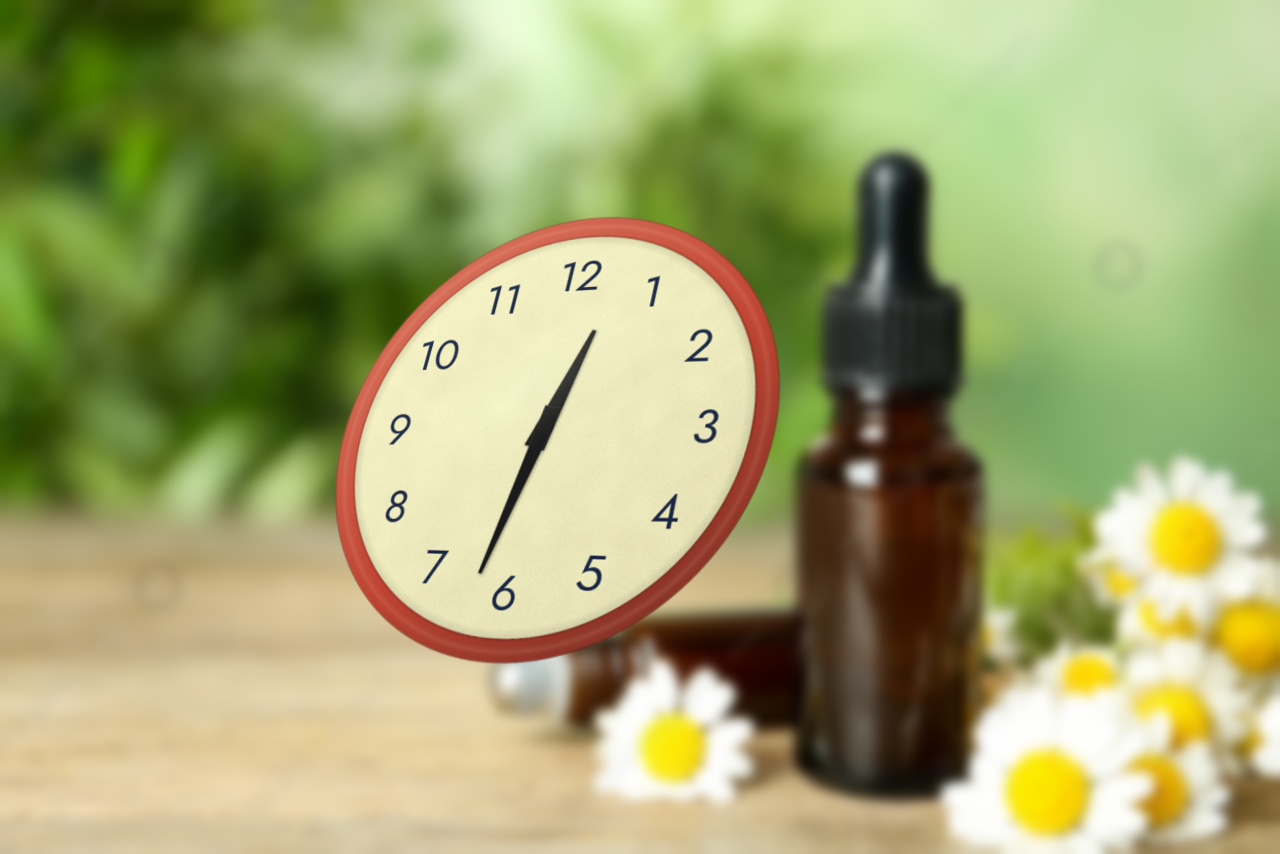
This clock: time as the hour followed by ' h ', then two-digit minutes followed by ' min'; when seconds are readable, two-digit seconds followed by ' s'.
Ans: 12 h 32 min
